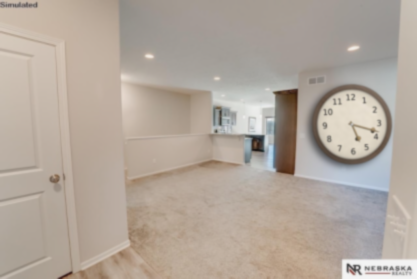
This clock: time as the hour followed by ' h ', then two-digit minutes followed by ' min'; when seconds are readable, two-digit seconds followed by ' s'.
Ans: 5 h 18 min
